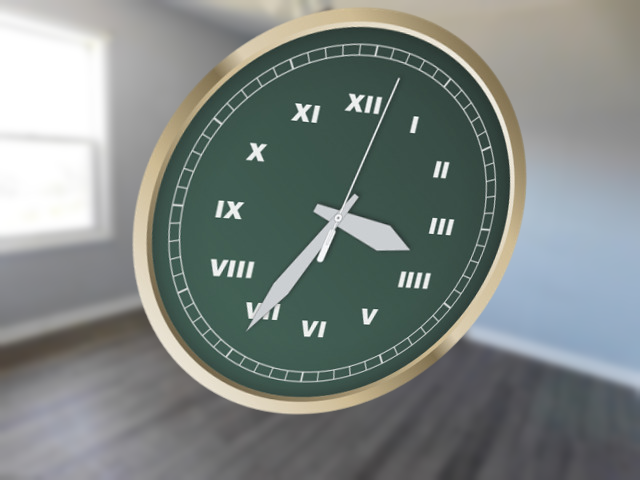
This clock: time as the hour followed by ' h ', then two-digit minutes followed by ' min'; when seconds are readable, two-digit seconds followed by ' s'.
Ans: 3 h 35 min 02 s
